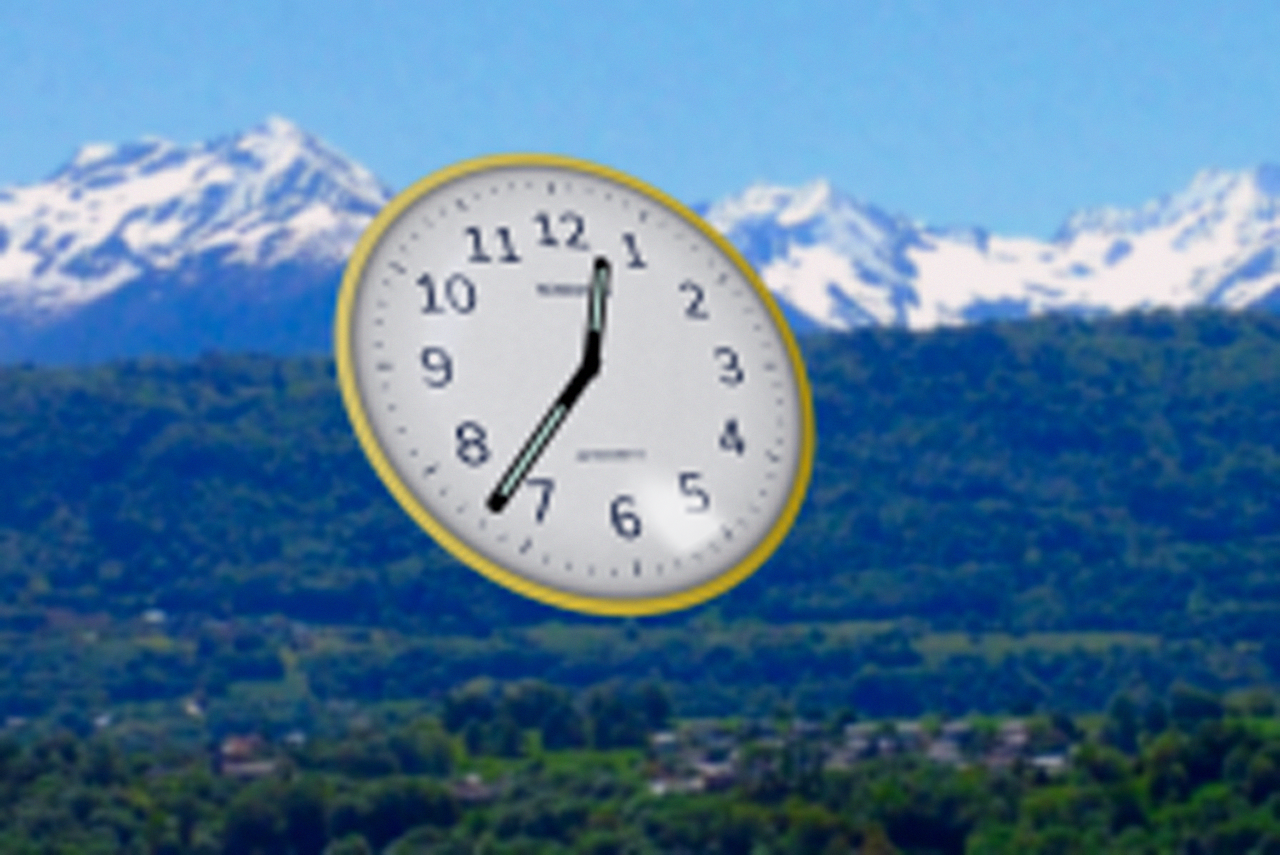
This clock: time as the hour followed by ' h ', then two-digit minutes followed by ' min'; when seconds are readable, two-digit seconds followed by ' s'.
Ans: 12 h 37 min
